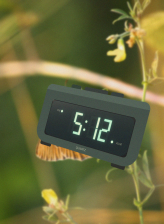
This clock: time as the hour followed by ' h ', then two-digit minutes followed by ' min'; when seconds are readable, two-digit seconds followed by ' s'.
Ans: 5 h 12 min
